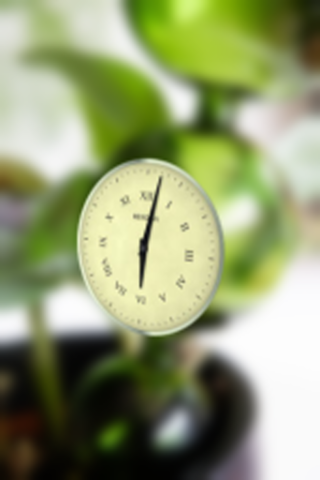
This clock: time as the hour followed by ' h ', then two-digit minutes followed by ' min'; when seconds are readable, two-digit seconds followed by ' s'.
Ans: 6 h 02 min
